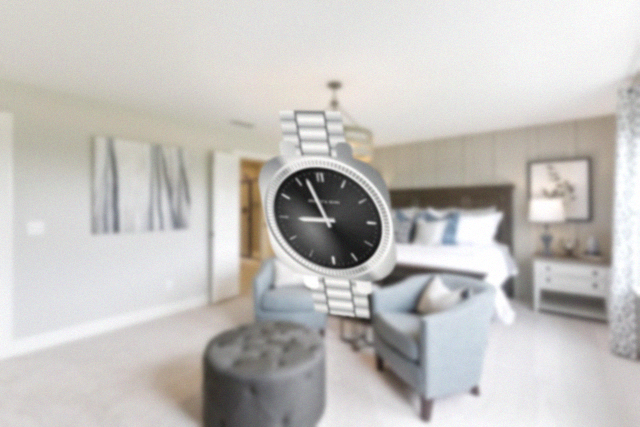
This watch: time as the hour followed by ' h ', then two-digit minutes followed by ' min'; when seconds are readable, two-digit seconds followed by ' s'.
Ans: 8 h 57 min
